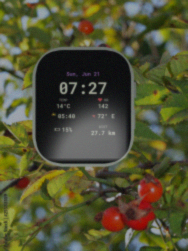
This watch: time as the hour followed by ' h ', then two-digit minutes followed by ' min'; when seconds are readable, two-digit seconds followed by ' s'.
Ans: 7 h 27 min
